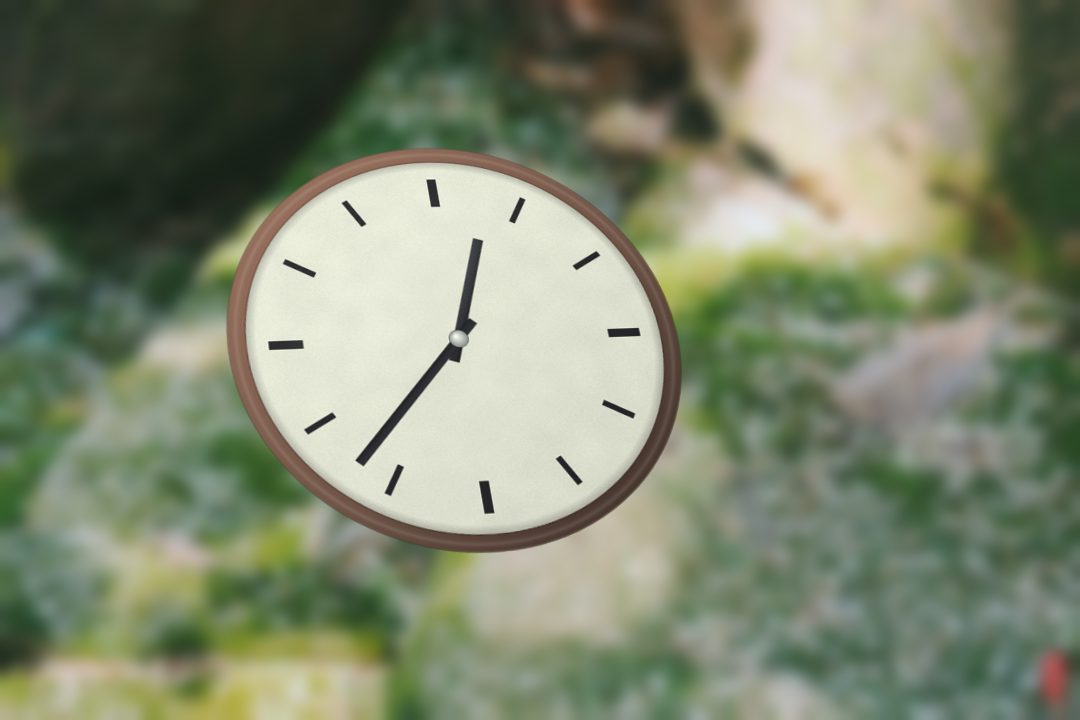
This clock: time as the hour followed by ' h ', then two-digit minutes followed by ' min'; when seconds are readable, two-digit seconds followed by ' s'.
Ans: 12 h 37 min
